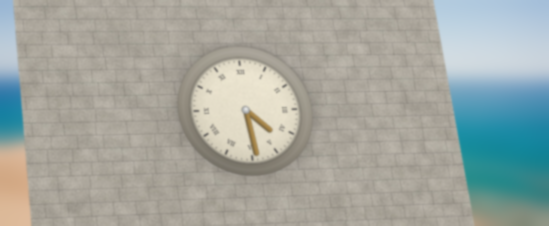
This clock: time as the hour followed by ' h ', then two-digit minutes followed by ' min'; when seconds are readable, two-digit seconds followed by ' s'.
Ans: 4 h 29 min
